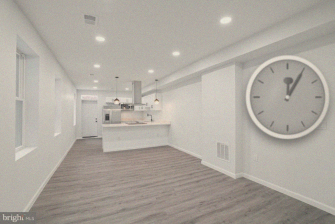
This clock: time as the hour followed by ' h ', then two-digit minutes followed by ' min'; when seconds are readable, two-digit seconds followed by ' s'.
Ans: 12 h 05 min
